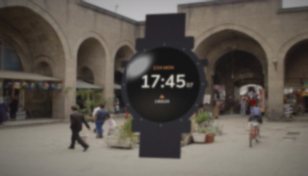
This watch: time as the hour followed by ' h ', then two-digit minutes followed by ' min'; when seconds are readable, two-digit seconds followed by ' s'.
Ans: 17 h 45 min
